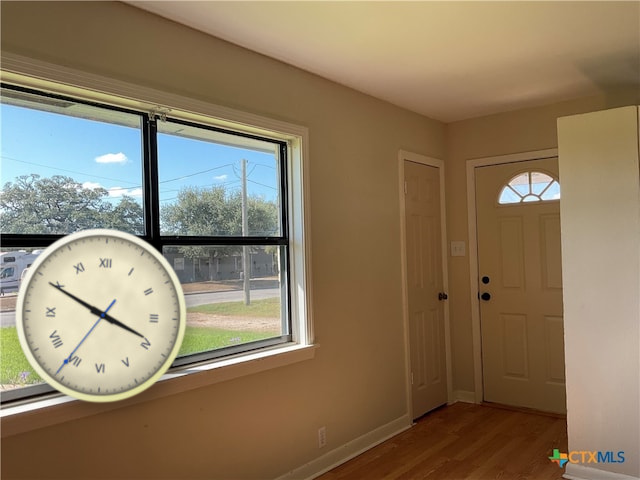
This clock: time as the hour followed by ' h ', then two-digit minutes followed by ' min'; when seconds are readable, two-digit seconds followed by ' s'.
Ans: 3 h 49 min 36 s
